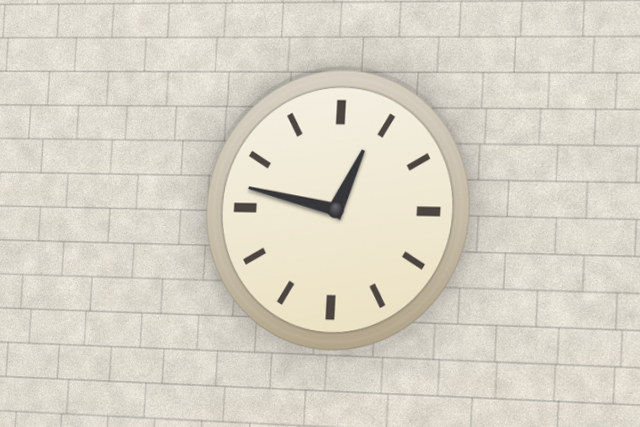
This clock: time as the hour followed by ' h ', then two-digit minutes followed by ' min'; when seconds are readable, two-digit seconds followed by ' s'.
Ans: 12 h 47 min
